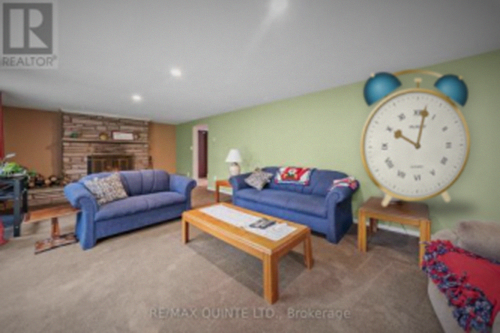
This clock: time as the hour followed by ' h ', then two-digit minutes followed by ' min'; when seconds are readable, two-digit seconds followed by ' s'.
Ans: 10 h 02 min
